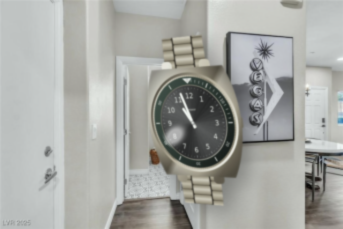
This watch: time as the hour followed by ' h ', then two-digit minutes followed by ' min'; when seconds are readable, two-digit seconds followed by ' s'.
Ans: 10 h 57 min
